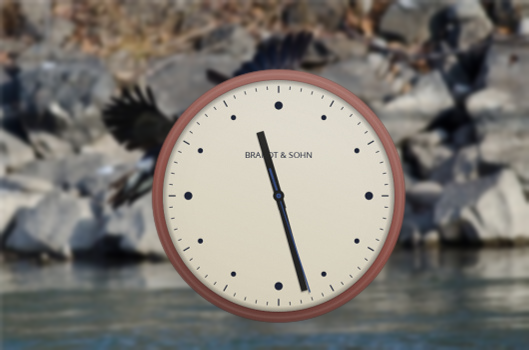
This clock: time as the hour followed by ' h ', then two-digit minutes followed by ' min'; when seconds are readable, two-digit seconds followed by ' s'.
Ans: 11 h 27 min 27 s
